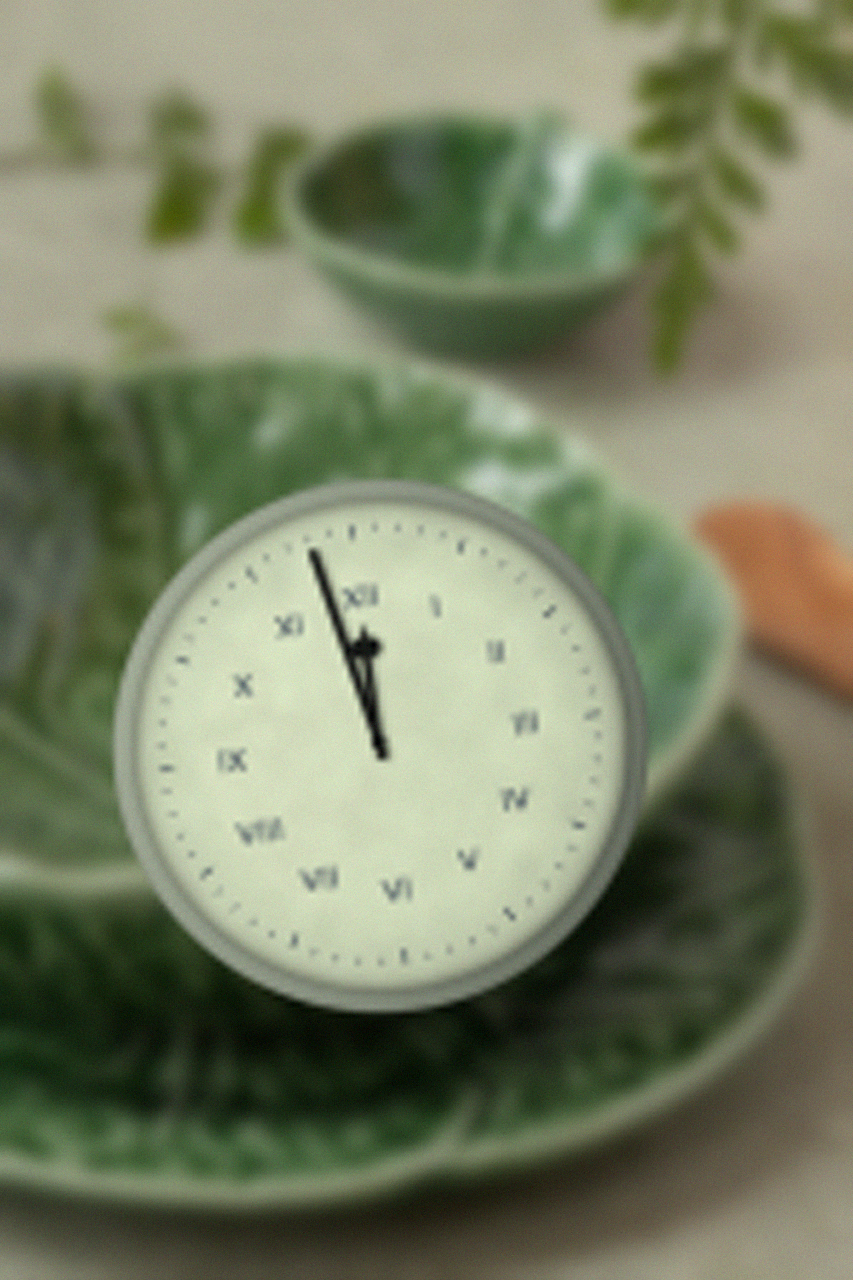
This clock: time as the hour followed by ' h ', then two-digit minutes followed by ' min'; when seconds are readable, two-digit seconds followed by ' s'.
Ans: 11 h 58 min
